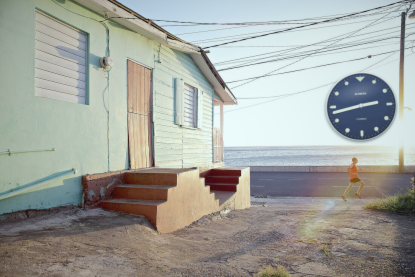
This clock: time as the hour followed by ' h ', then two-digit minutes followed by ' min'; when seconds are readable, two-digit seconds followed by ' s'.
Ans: 2 h 43 min
